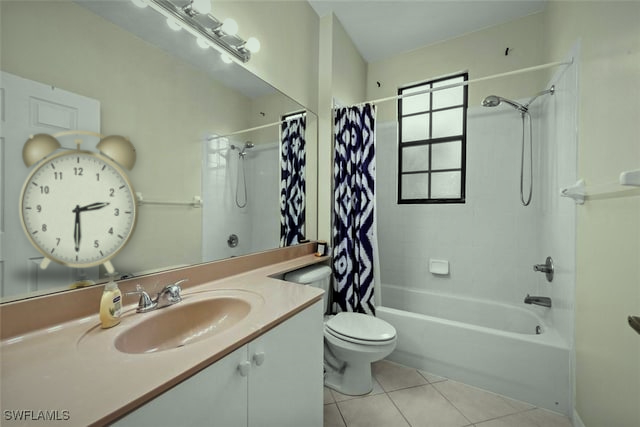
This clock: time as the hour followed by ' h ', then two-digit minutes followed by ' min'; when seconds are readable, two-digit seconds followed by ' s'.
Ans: 2 h 30 min
